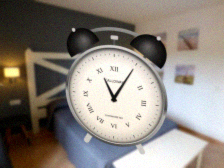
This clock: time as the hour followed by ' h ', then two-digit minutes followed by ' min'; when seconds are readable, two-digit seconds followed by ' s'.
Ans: 11 h 05 min
